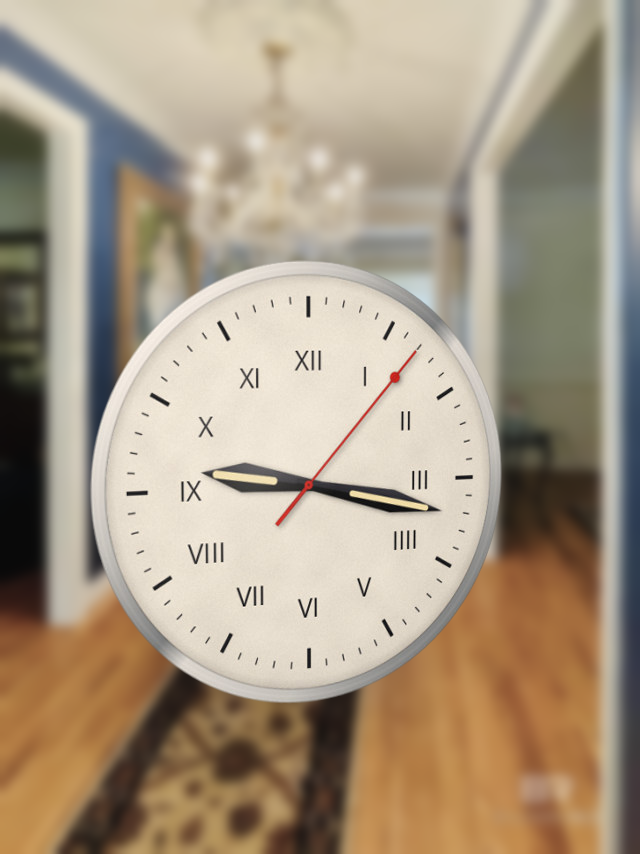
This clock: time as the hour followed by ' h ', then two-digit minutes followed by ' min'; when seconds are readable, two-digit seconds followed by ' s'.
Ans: 9 h 17 min 07 s
